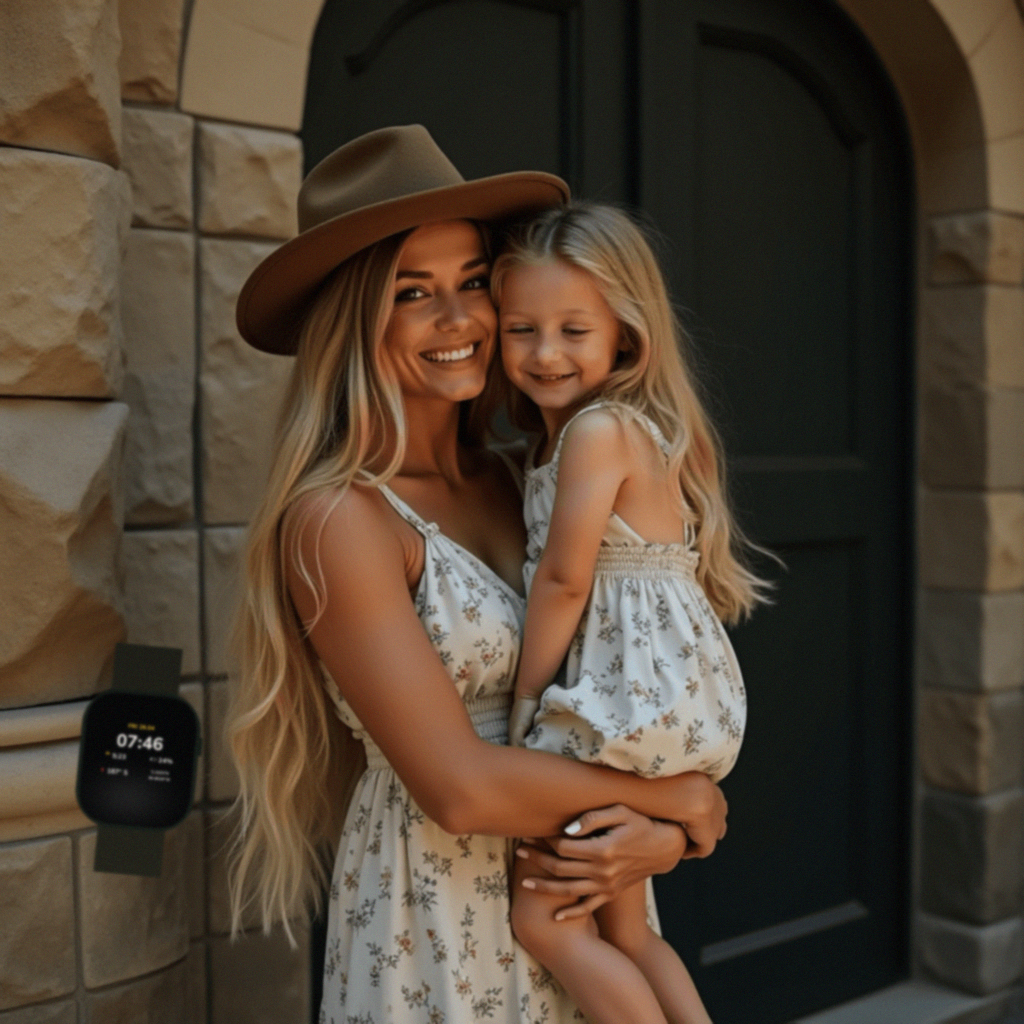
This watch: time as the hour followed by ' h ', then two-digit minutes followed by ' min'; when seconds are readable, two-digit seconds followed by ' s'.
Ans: 7 h 46 min
